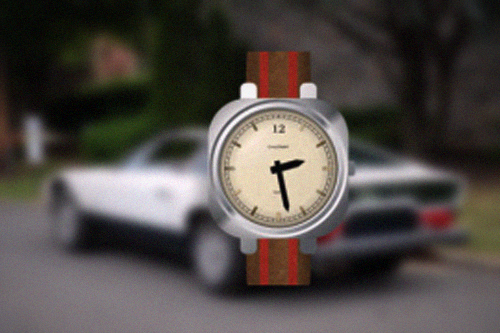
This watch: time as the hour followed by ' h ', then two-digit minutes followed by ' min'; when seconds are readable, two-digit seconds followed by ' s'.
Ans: 2 h 28 min
